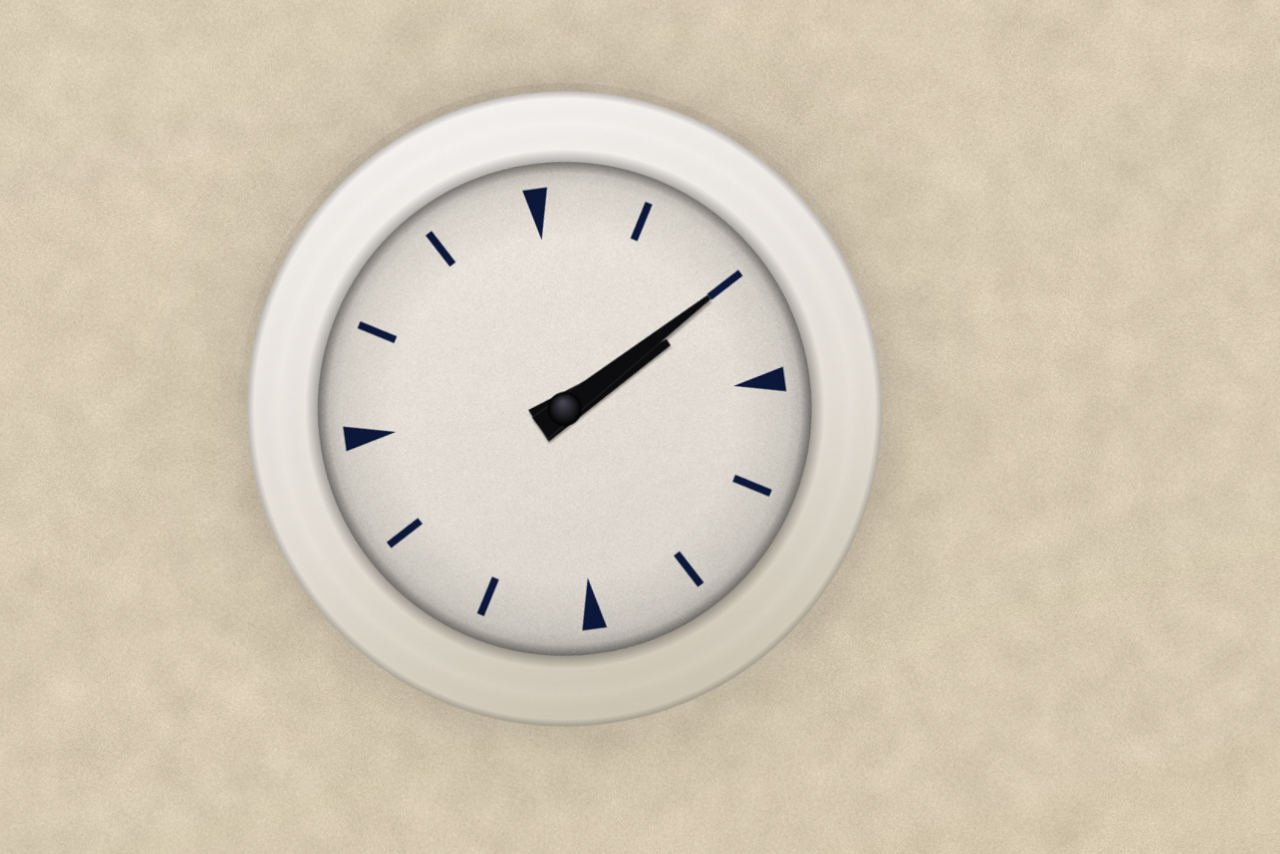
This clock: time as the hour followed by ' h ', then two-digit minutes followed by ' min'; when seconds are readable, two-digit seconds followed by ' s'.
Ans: 2 h 10 min
